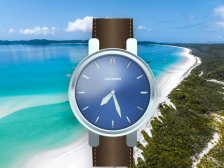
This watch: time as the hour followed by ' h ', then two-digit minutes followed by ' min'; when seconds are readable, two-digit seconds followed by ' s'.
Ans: 7 h 27 min
